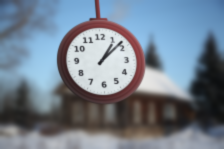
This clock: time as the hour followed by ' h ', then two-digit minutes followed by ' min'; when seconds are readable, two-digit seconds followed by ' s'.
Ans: 1 h 08 min
